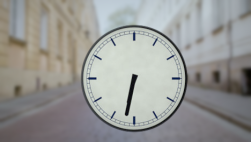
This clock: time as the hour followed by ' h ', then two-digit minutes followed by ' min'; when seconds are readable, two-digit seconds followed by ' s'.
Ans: 6 h 32 min
